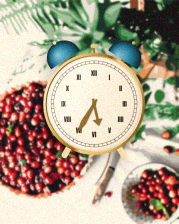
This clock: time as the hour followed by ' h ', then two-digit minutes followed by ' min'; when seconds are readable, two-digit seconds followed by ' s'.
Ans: 5 h 35 min
